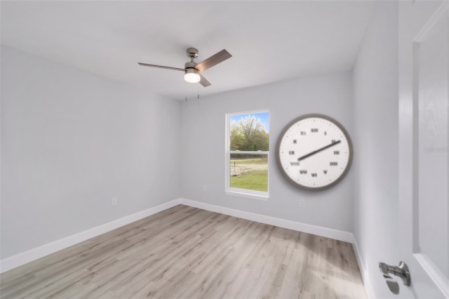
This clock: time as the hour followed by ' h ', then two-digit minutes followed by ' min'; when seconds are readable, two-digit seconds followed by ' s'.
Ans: 8 h 11 min
